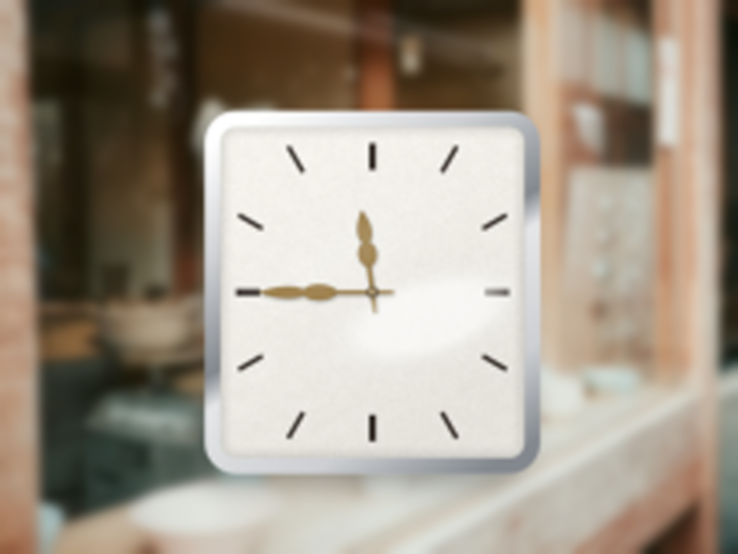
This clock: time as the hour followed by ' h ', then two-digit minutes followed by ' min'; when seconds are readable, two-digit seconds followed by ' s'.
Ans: 11 h 45 min
